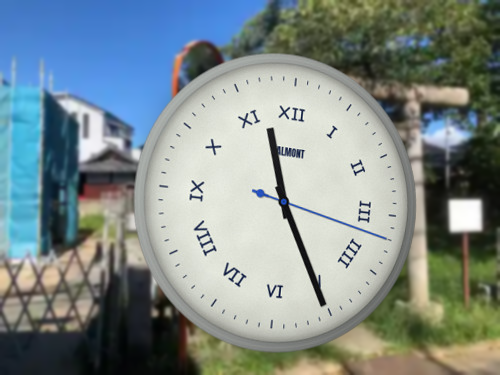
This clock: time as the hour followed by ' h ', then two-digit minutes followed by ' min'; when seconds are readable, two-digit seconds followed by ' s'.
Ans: 11 h 25 min 17 s
